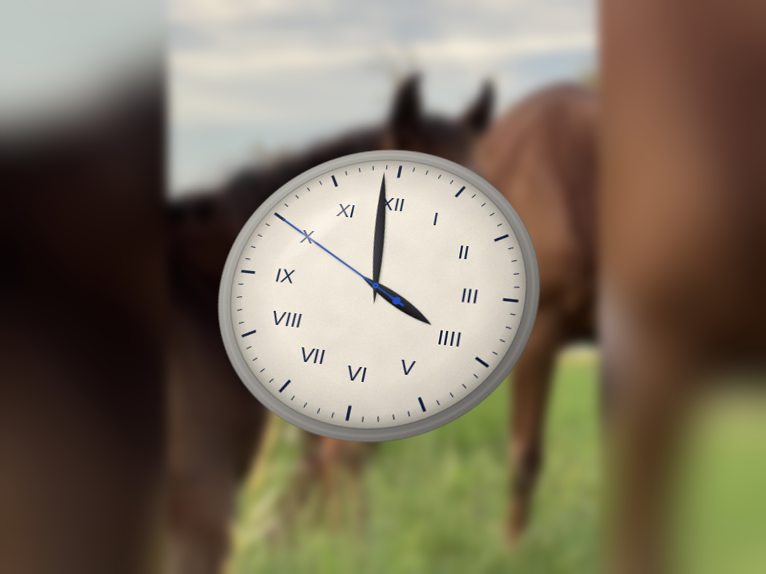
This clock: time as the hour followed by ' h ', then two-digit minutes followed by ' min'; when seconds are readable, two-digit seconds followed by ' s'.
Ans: 3 h 58 min 50 s
